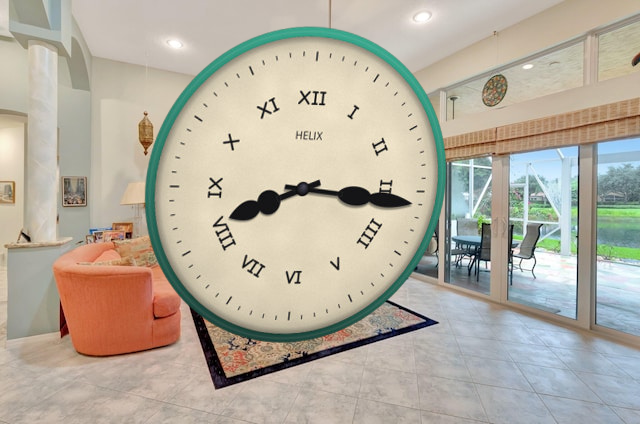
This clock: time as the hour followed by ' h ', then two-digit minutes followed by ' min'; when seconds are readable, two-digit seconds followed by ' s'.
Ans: 8 h 16 min
